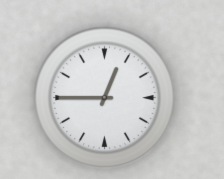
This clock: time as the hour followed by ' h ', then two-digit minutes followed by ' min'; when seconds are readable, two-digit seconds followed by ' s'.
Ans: 12 h 45 min
